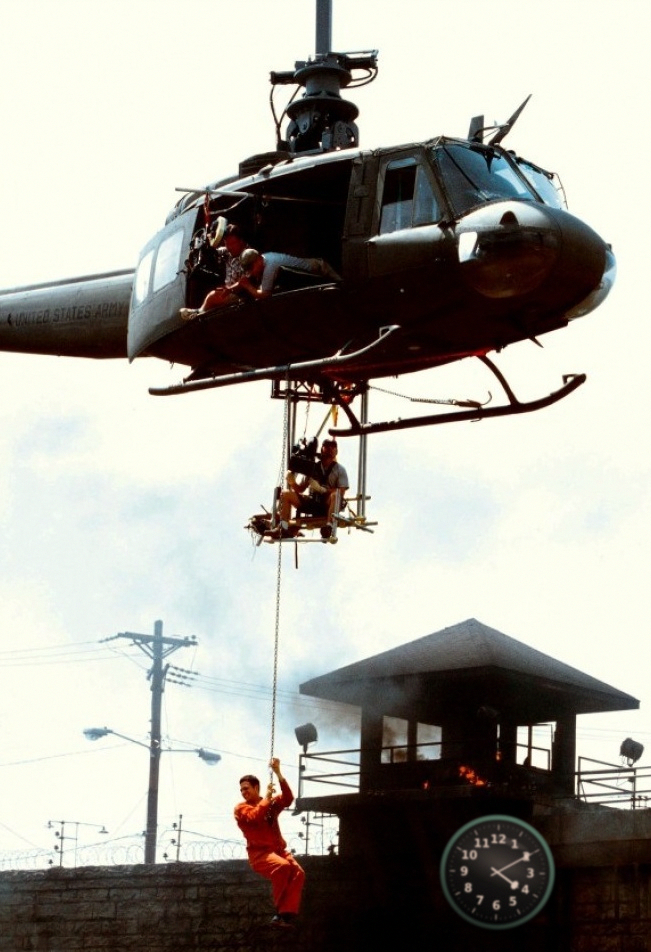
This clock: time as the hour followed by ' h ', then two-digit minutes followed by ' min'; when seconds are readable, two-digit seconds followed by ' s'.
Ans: 4 h 10 min
